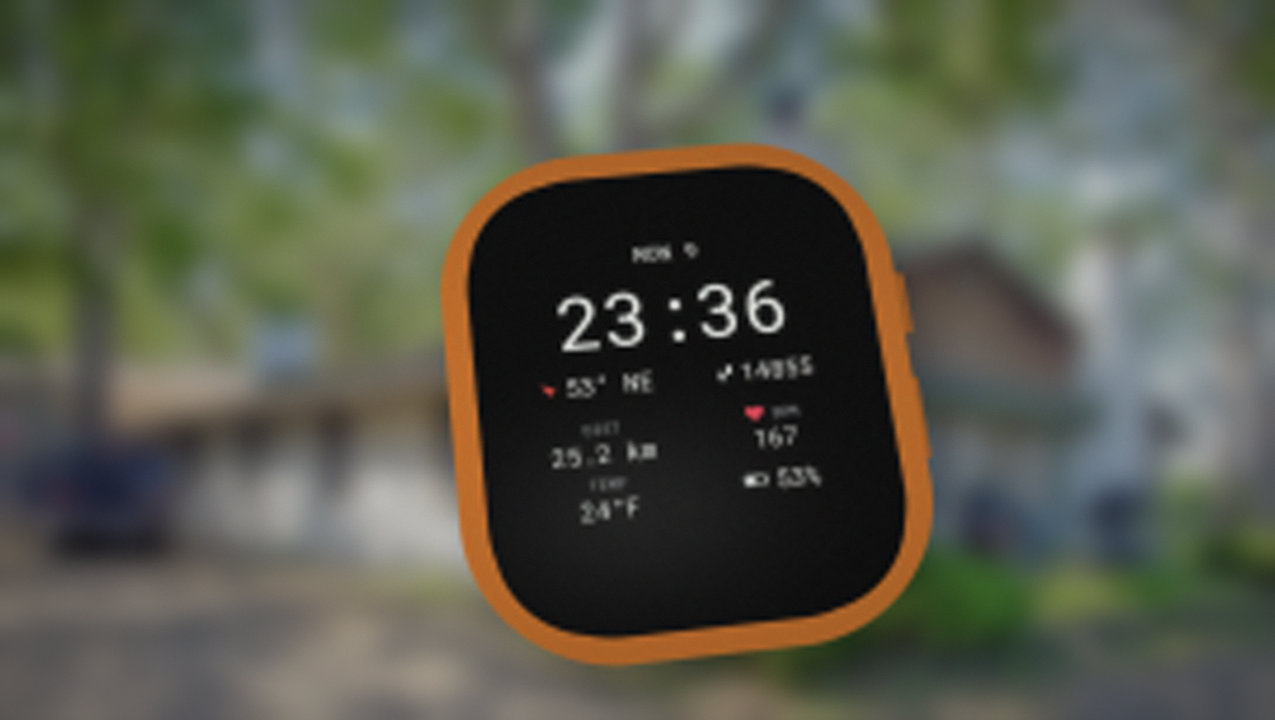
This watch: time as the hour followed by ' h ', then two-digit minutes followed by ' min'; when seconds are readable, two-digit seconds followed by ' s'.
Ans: 23 h 36 min
